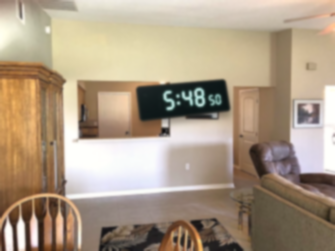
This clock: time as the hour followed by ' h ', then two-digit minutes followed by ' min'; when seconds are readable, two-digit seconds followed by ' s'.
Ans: 5 h 48 min
